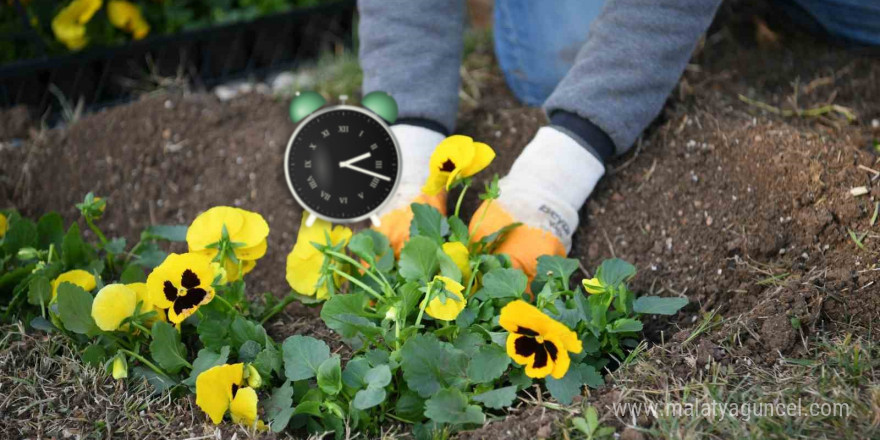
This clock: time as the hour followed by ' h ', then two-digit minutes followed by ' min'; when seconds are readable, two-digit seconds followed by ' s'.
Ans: 2 h 18 min
